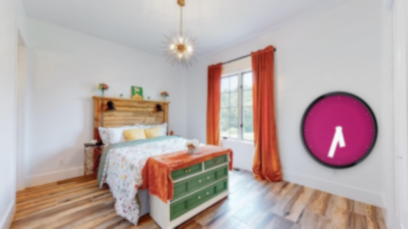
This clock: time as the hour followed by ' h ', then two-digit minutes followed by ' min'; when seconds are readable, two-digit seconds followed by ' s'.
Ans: 5 h 33 min
